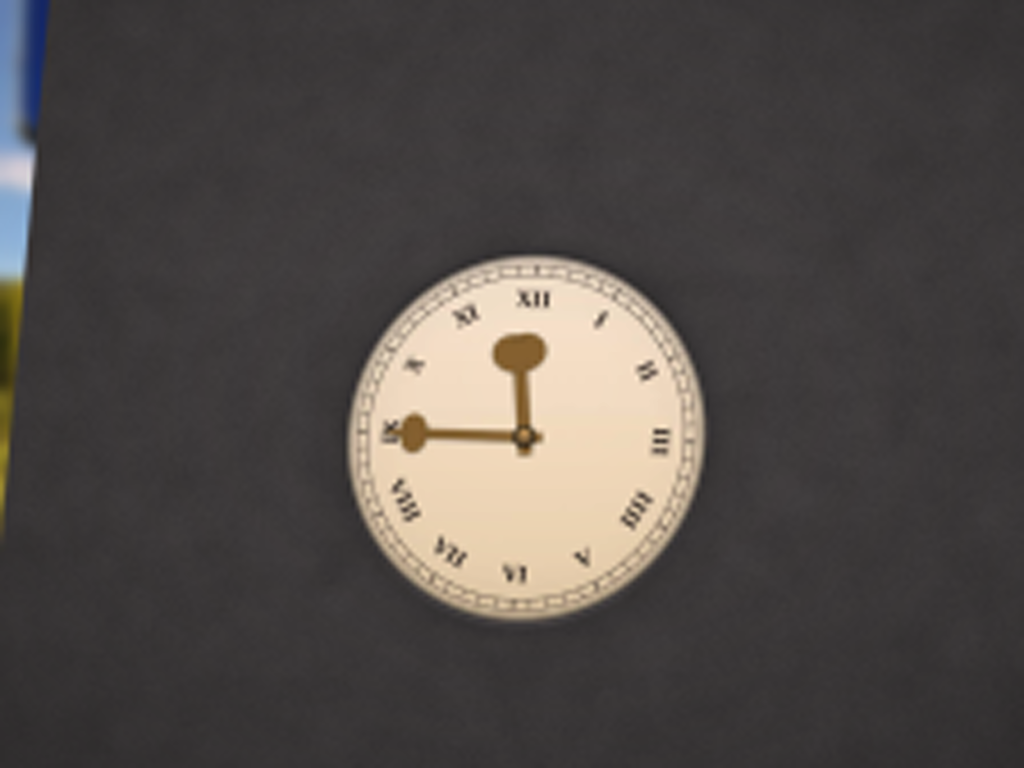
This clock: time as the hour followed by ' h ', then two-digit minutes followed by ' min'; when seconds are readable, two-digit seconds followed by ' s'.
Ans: 11 h 45 min
